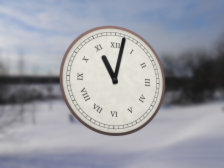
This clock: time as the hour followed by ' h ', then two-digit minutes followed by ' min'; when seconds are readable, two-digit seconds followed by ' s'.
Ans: 11 h 02 min
